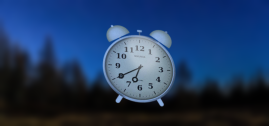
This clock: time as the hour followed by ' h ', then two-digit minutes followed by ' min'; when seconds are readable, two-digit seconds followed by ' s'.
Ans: 6 h 40 min
